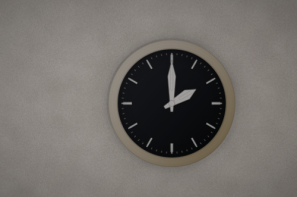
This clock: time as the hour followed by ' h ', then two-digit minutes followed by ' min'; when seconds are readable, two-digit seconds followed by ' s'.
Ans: 2 h 00 min
